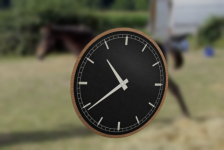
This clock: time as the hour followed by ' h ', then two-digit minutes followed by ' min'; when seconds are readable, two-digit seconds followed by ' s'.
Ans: 10 h 39 min
